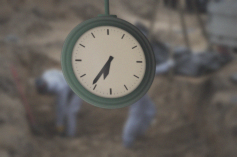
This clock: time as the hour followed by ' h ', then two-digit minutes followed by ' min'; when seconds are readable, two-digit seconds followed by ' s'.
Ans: 6 h 36 min
